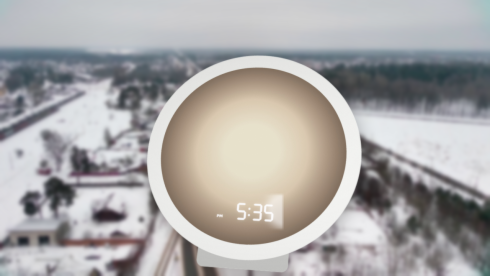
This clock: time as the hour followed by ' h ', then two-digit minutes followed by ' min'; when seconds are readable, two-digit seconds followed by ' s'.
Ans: 5 h 35 min
